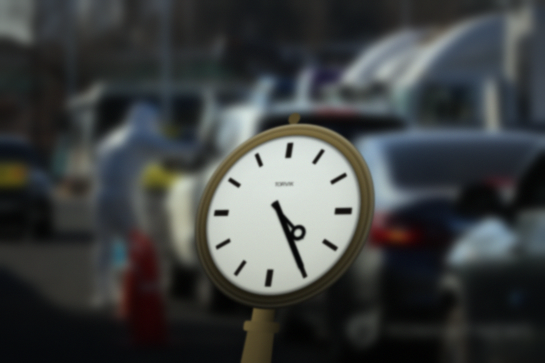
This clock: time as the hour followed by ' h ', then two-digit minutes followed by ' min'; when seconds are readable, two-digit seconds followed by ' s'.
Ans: 4 h 25 min
